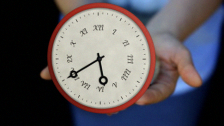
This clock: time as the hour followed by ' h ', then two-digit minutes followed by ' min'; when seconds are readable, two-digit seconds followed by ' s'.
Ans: 5 h 40 min
